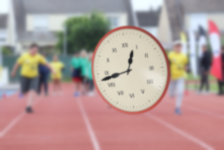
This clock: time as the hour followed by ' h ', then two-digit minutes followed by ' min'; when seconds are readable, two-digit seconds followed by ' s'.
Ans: 12 h 43 min
